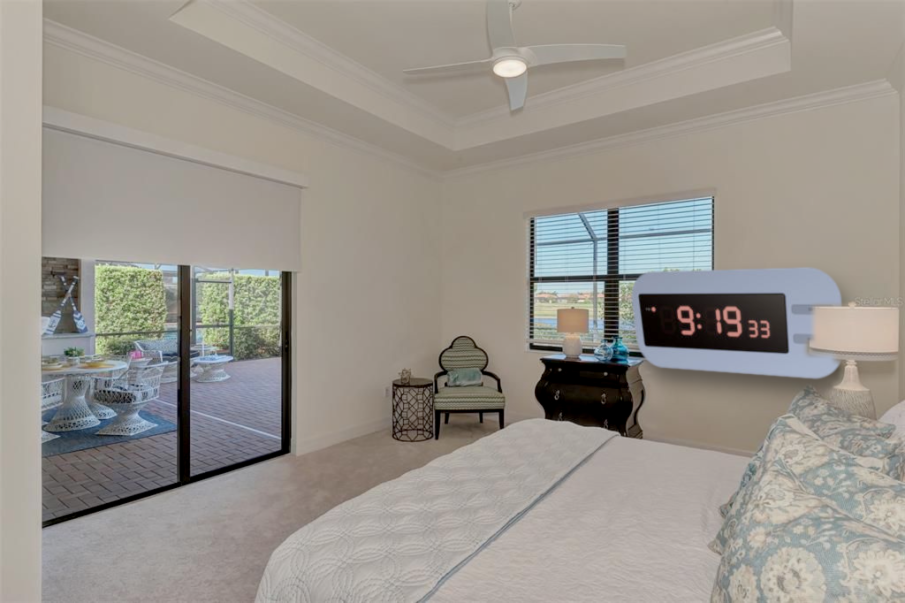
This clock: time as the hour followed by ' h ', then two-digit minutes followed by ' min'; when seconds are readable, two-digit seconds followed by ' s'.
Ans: 9 h 19 min 33 s
